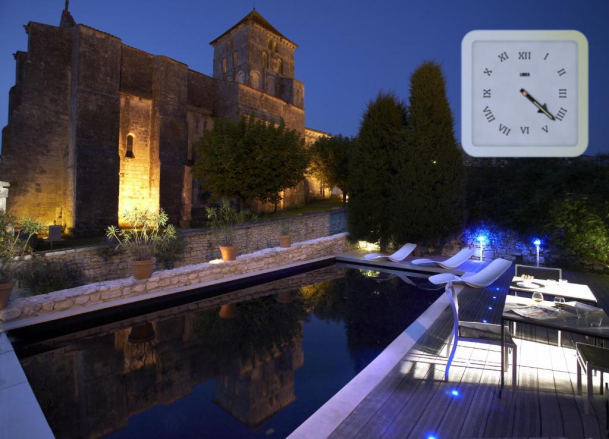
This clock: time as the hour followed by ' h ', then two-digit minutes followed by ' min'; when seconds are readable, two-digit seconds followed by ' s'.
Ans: 4 h 22 min
